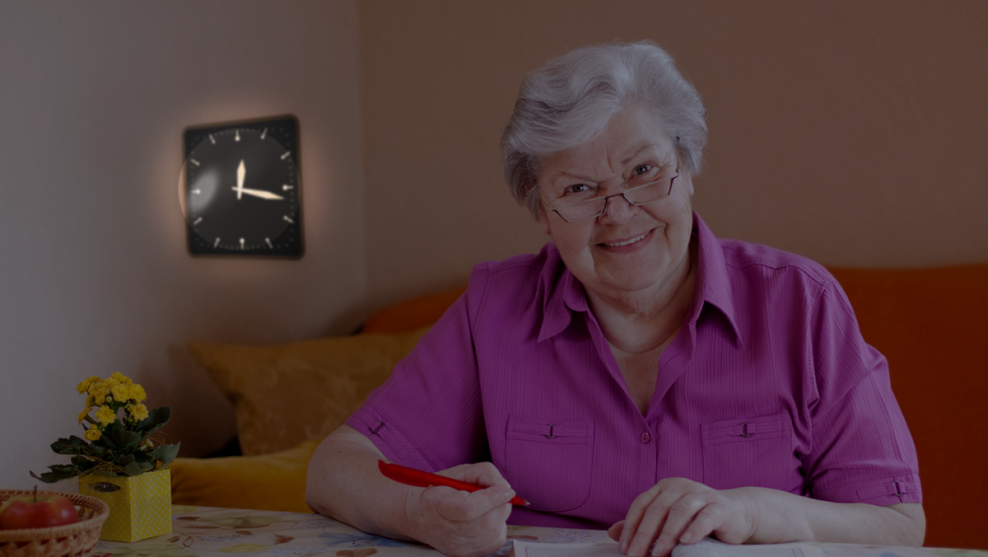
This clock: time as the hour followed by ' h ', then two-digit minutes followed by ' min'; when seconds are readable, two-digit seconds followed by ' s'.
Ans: 12 h 17 min
